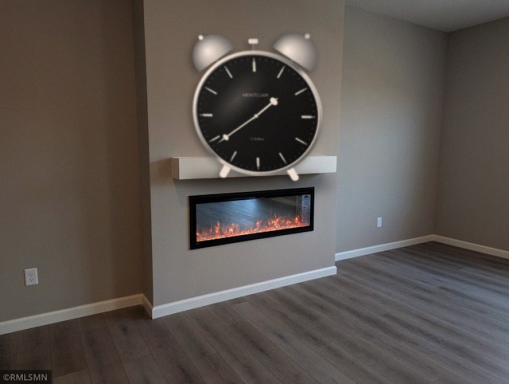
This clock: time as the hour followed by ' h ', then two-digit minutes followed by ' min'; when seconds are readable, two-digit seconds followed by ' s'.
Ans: 1 h 39 min
